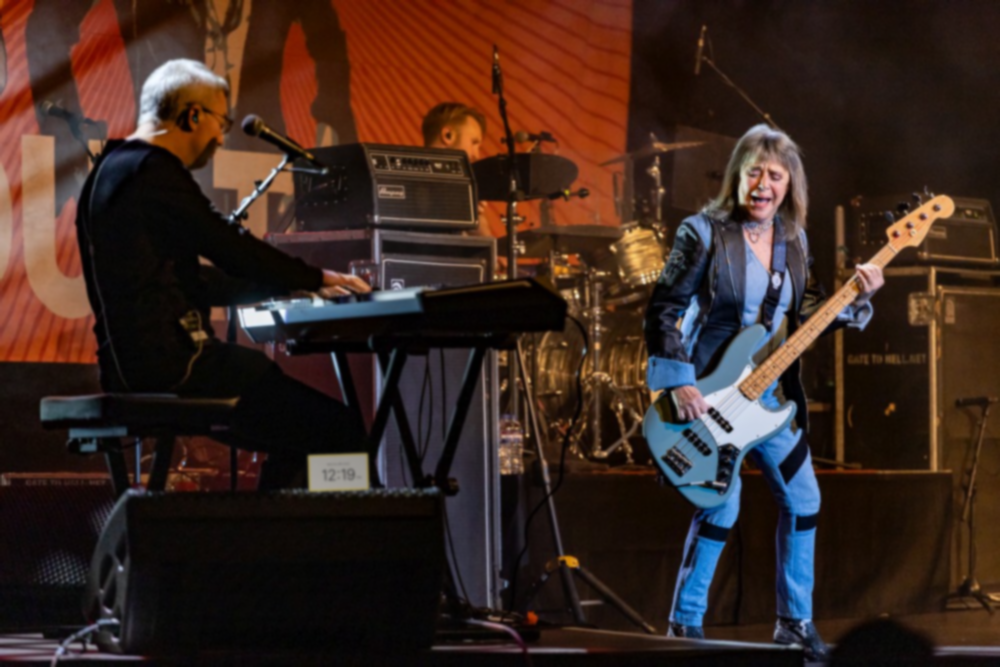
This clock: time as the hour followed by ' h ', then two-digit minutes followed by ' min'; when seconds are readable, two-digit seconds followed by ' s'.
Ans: 12 h 19 min
